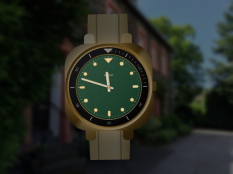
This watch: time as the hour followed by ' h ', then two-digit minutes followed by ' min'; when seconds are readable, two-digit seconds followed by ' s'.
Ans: 11 h 48 min
